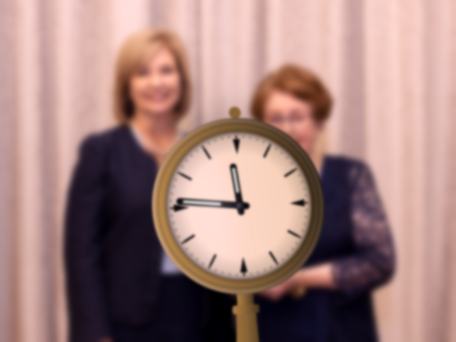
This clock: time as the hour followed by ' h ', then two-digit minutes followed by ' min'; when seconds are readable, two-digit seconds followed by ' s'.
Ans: 11 h 46 min
